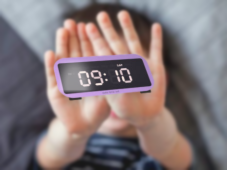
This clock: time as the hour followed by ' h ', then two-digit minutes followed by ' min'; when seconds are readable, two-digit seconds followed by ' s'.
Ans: 9 h 10 min
